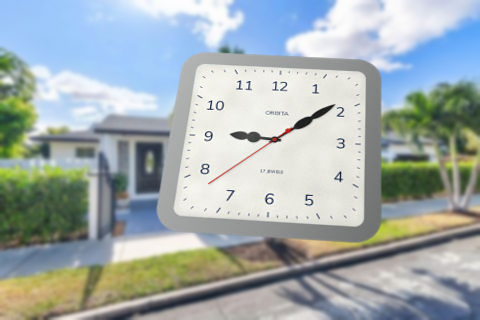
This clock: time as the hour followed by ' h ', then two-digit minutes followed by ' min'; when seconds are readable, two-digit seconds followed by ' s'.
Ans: 9 h 08 min 38 s
